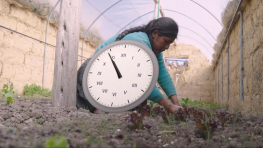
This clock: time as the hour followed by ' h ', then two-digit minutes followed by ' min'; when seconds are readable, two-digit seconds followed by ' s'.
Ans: 10 h 54 min
